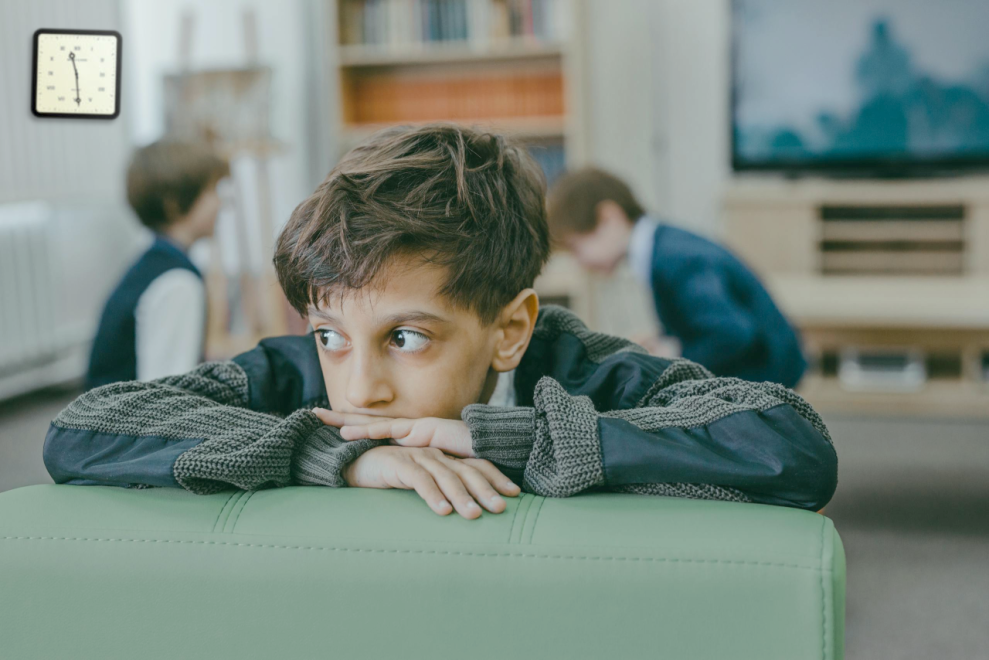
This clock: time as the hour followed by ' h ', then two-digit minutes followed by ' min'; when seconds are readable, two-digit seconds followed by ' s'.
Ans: 11 h 29 min
